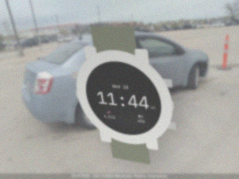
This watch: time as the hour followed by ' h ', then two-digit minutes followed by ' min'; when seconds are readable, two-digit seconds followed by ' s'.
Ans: 11 h 44 min
